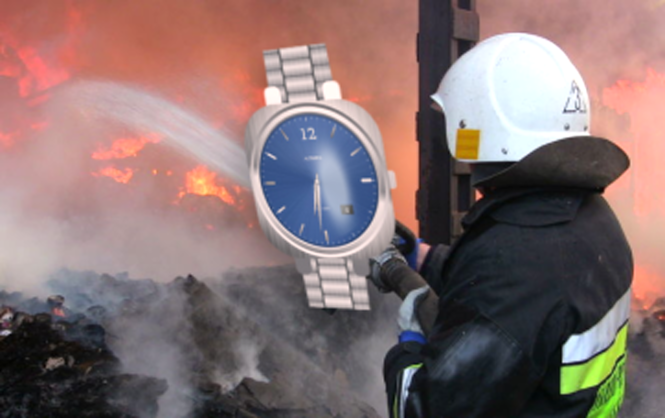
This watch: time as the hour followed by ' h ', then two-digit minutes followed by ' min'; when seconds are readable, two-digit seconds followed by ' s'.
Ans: 6 h 31 min
